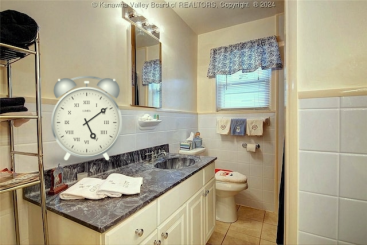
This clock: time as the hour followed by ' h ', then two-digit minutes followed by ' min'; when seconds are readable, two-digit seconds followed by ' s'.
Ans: 5 h 09 min
